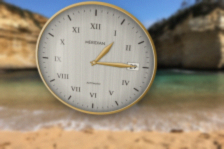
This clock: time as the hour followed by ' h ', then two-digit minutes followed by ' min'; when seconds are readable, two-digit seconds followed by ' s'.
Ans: 1 h 15 min
